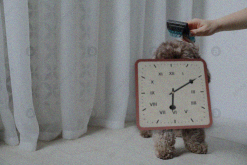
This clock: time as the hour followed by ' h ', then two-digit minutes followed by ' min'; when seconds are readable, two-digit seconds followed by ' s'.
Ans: 6 h 10 min
